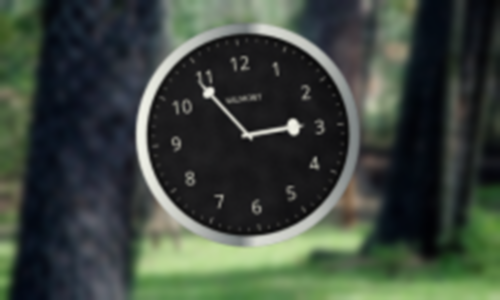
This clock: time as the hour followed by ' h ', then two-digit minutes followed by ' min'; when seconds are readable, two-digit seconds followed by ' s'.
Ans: 2 h 54 min
